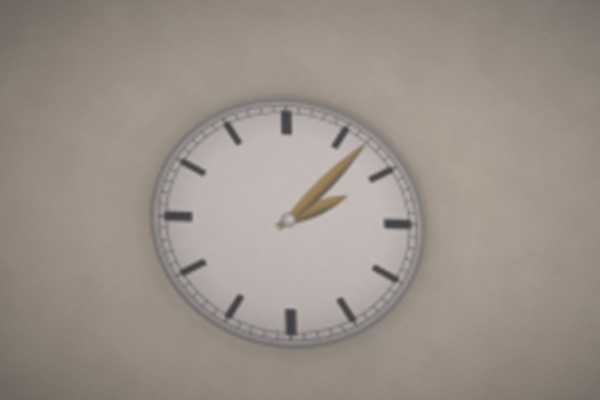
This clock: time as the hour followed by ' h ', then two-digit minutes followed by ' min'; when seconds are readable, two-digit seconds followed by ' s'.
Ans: 2 h 07 min
